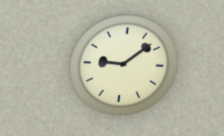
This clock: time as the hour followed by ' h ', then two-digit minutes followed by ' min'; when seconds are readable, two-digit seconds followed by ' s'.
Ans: 9 h 08 min
